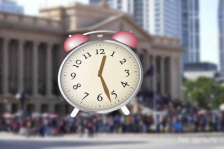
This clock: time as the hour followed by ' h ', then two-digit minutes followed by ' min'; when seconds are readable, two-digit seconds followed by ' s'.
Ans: 12 h 27 min
